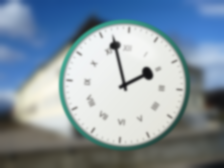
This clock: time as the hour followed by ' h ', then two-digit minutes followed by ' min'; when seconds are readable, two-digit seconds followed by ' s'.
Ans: 1 h 57 min
